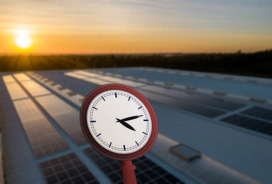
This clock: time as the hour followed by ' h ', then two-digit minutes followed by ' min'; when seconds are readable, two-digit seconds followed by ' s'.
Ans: 4 h 13 min
